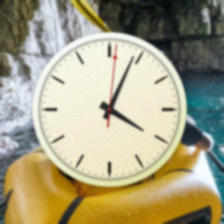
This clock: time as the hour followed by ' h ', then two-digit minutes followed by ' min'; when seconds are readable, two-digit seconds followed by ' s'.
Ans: 4 h 04 min 01 s
